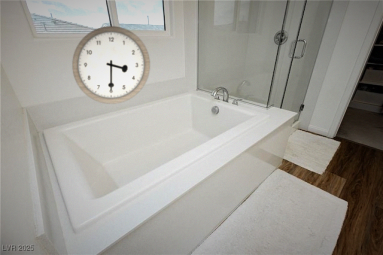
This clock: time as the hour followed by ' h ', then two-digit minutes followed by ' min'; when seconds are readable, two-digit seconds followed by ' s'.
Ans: 3 h 30 min
